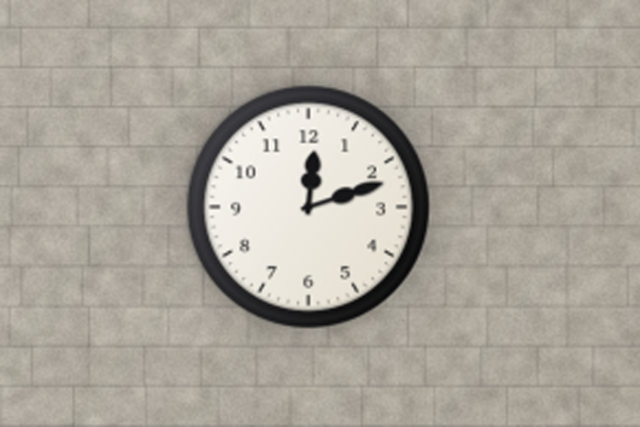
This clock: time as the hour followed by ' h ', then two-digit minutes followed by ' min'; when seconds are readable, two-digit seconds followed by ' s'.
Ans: 12 h 12 min
